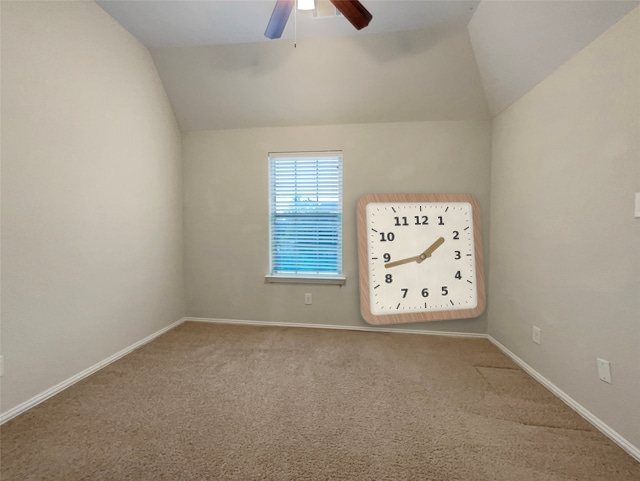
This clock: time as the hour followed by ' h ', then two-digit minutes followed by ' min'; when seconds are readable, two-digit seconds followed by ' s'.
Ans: 1 h 43 min
